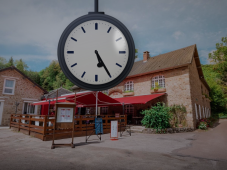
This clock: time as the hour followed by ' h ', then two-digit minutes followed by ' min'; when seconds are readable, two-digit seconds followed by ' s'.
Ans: 5 h 25 min
